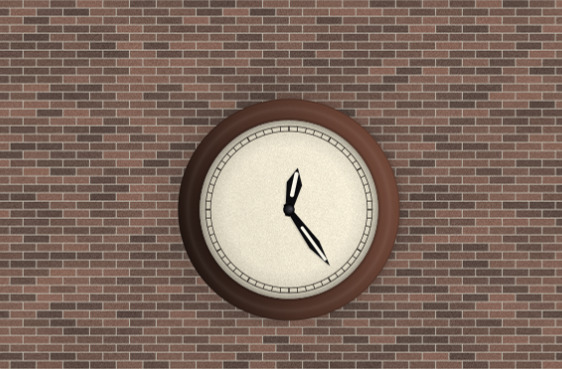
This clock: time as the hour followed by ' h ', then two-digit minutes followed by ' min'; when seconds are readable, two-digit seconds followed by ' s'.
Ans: 12 h 24 min
